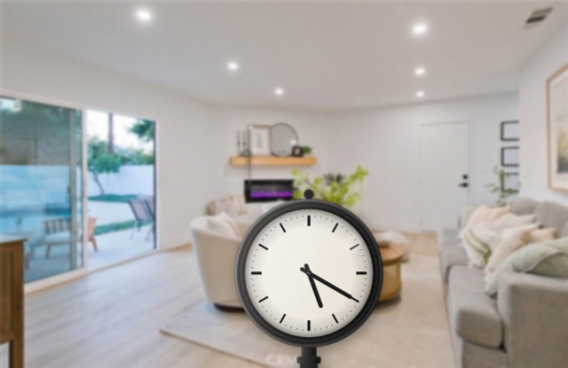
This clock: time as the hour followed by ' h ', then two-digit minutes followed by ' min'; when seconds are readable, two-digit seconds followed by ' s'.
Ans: 5 h 20 min
